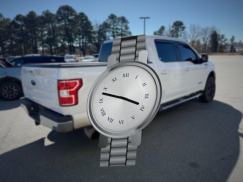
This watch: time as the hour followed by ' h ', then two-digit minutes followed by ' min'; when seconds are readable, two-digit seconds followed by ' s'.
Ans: 3 h 48 min
